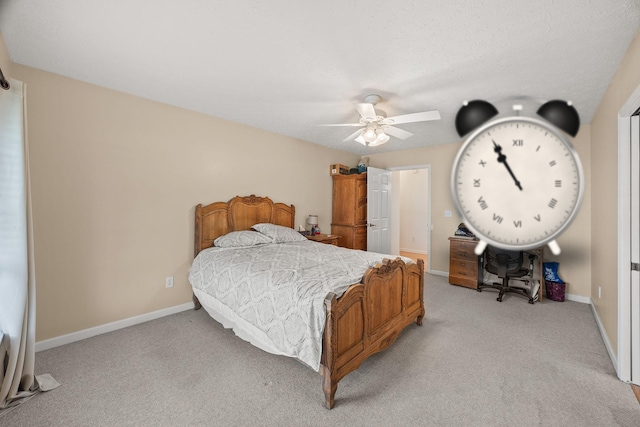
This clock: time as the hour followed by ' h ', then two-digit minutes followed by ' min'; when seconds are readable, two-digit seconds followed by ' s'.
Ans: 10 h 55 min
